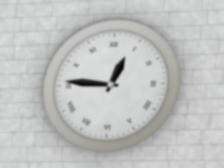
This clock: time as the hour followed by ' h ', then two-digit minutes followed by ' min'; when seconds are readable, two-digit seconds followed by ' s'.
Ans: 12 h 46 min
